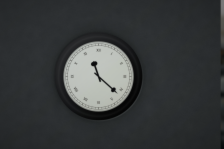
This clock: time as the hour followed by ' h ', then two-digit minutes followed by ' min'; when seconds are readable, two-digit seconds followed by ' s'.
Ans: 11 h 22 min
